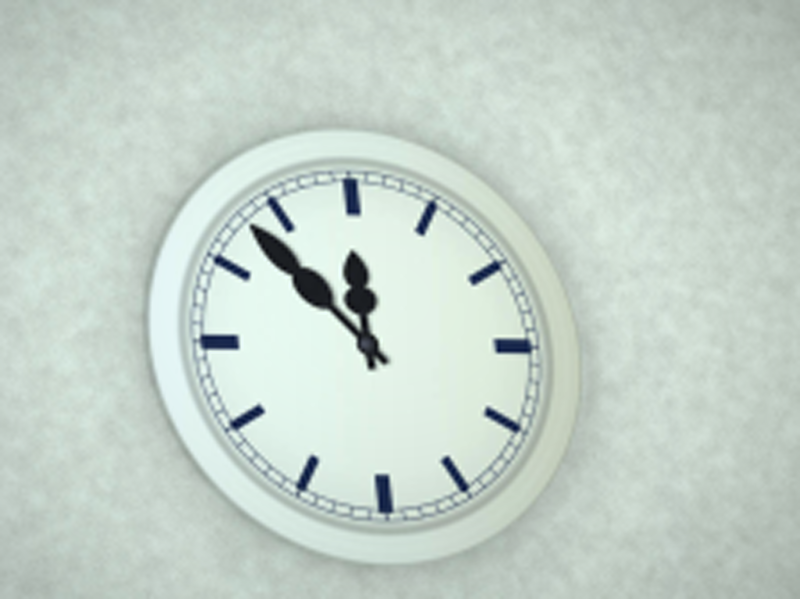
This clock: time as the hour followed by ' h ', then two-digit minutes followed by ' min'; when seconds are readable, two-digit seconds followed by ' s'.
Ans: 11 h 53 min
